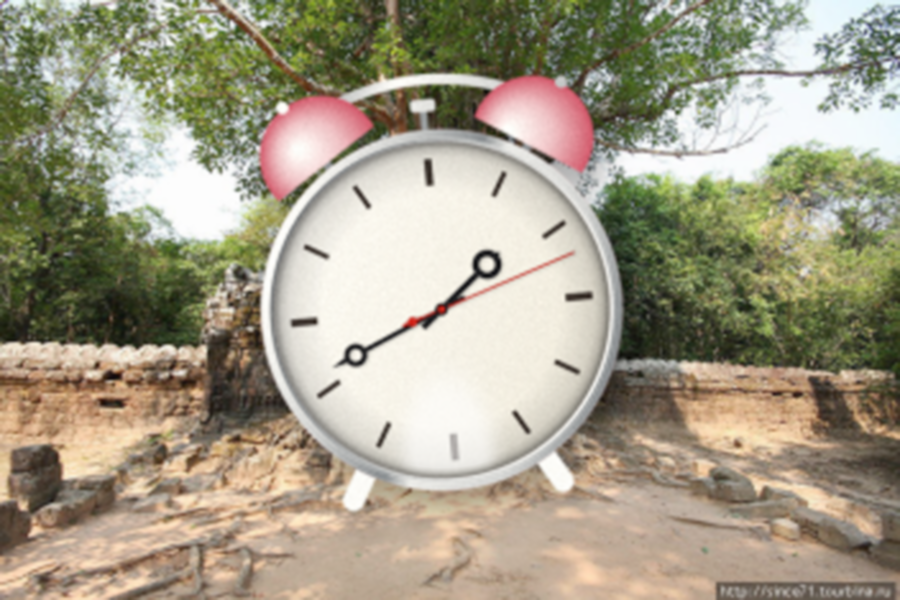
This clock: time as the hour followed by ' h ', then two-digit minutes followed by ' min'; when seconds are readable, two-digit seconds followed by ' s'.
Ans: 1 h 41 min 12 s
